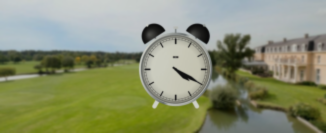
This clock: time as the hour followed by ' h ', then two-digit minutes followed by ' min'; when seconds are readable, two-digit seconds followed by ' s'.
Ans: 4 h 20 min
